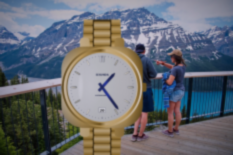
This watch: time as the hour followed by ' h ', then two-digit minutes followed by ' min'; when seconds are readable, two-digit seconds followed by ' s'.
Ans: 1 h 24 min
